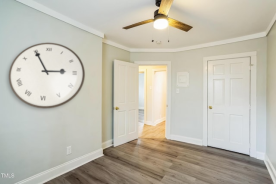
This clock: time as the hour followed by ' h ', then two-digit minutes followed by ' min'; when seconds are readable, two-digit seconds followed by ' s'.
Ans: 2 h 55 min
